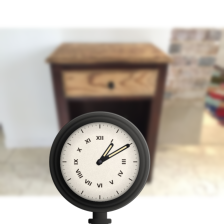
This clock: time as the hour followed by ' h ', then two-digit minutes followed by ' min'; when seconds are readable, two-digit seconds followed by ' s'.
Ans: 1 h 10 min
